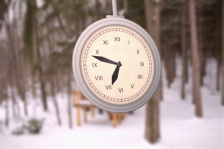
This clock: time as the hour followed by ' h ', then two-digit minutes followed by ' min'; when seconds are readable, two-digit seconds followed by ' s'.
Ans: 6 h 48 min
